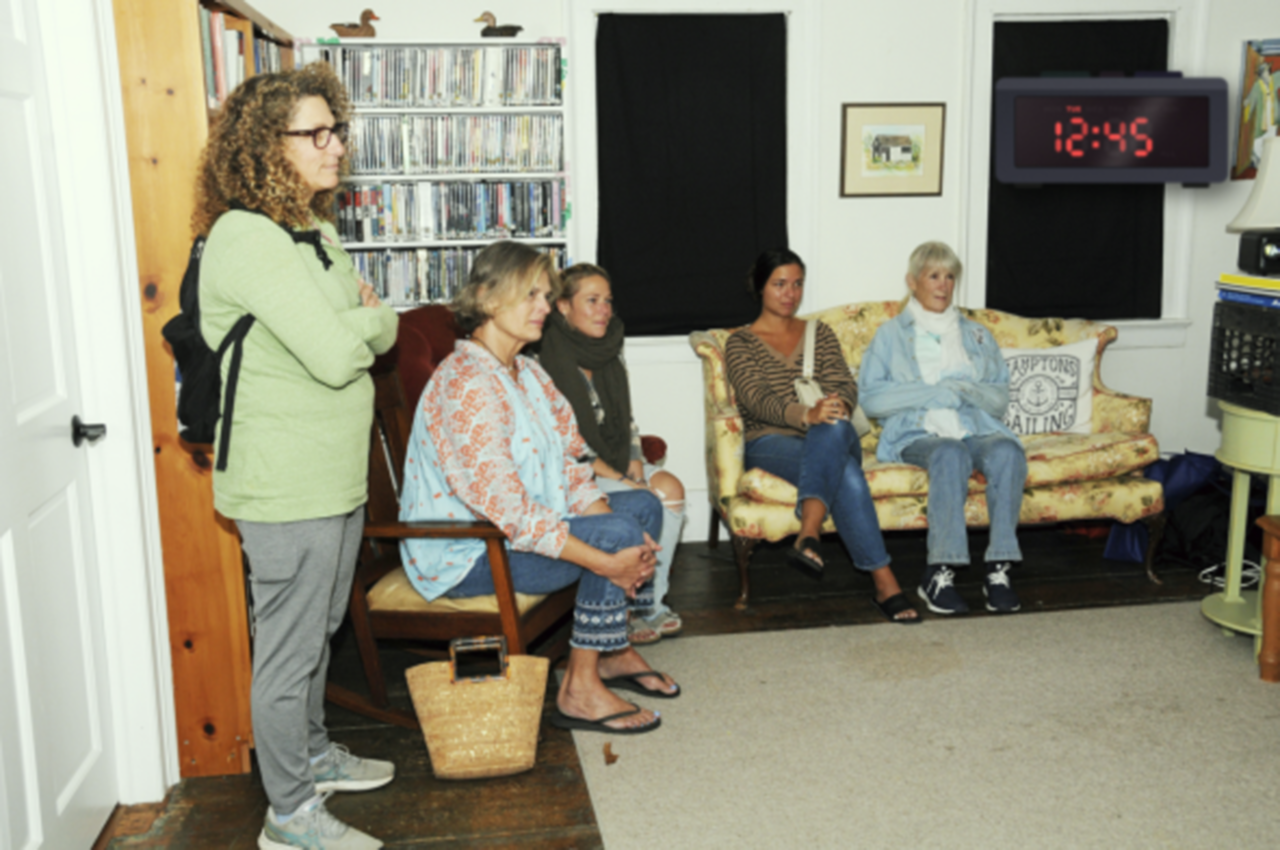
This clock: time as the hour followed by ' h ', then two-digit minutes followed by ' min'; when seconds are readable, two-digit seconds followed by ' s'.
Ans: 12 h 45 min
